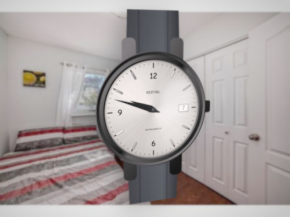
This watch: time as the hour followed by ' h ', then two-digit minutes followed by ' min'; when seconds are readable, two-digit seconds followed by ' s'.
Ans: 9 h 48 min
